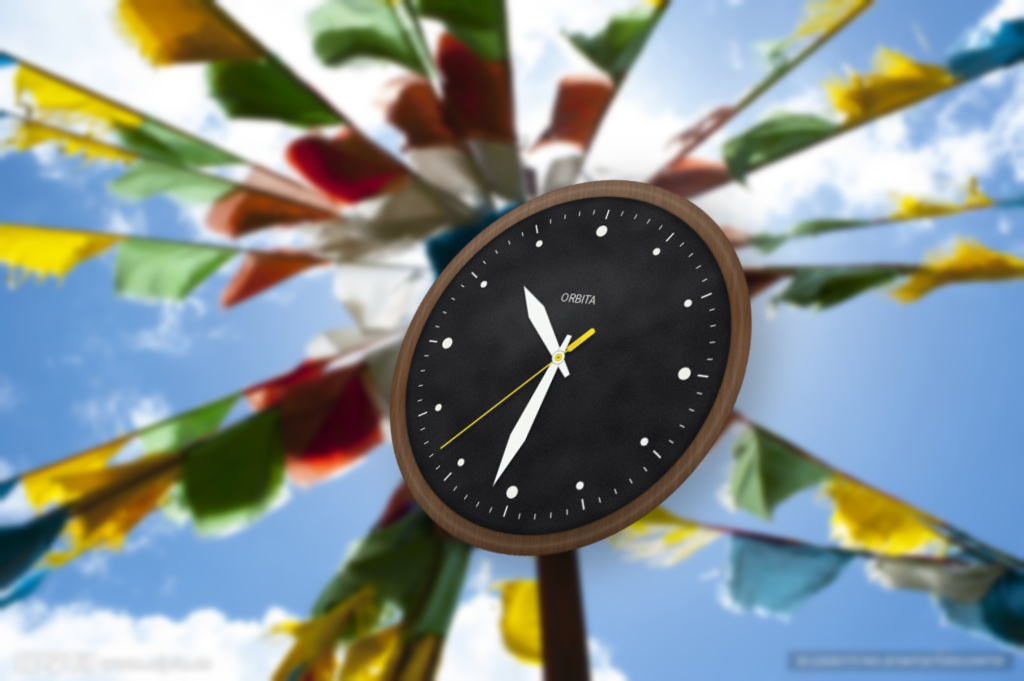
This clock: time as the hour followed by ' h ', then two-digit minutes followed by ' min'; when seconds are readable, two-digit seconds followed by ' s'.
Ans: 10 h 31 min 37 s
